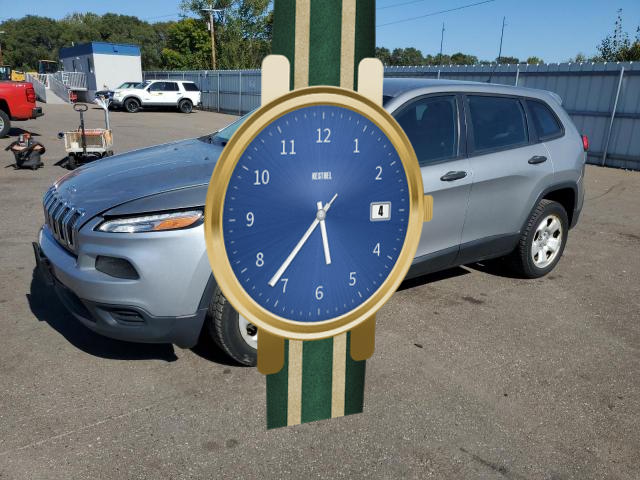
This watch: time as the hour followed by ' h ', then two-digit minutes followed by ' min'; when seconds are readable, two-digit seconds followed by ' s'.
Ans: 5 h 36 min 37 s
